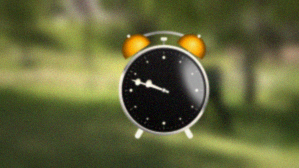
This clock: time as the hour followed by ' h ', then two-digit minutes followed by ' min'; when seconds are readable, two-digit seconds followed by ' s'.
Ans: 9 h 48 min
